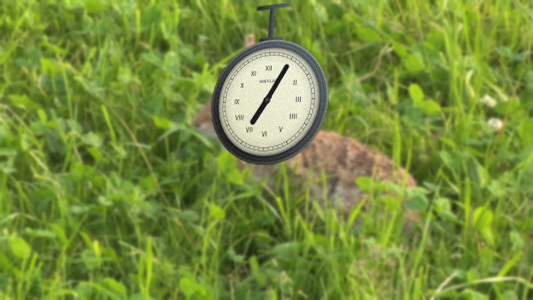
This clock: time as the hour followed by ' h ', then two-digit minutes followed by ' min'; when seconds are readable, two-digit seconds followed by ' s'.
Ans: 7 h 05 min
